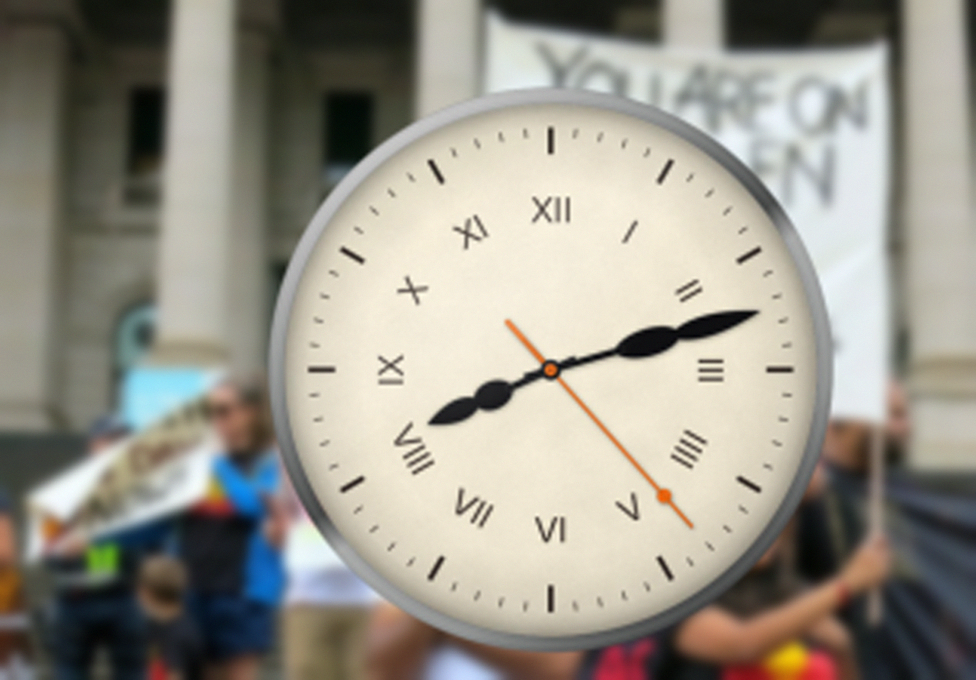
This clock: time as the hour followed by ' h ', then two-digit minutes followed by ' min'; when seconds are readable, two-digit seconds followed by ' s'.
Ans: 8 h 12 min 23 s
